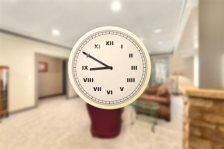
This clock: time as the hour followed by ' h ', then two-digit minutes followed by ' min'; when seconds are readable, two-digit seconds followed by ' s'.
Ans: 8 h 50 min
